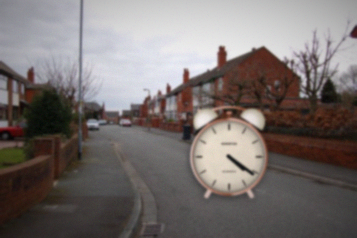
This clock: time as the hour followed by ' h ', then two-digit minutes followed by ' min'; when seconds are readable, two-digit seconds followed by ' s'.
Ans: 4 h 21 min
